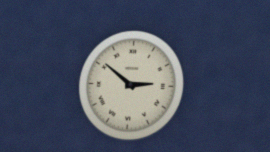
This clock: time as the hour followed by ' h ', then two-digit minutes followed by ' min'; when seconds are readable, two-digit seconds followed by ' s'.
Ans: 2 h 51 min
